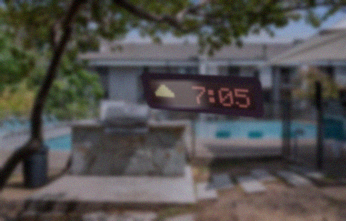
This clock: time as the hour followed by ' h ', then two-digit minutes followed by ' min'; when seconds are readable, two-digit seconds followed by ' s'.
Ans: 7 h 05 min
